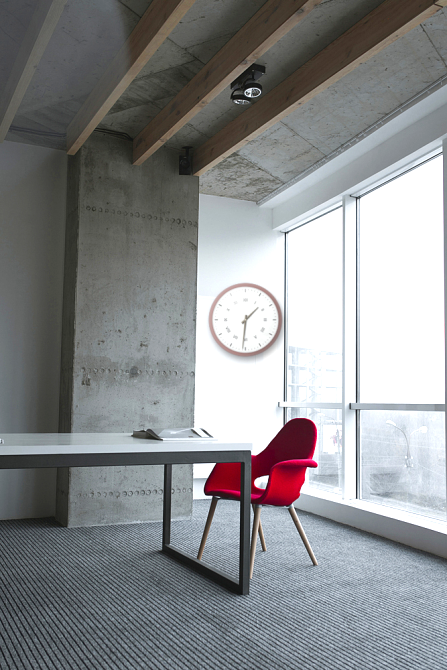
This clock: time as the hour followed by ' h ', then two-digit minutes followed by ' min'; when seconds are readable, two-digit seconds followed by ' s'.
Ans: 1 h 31 min
